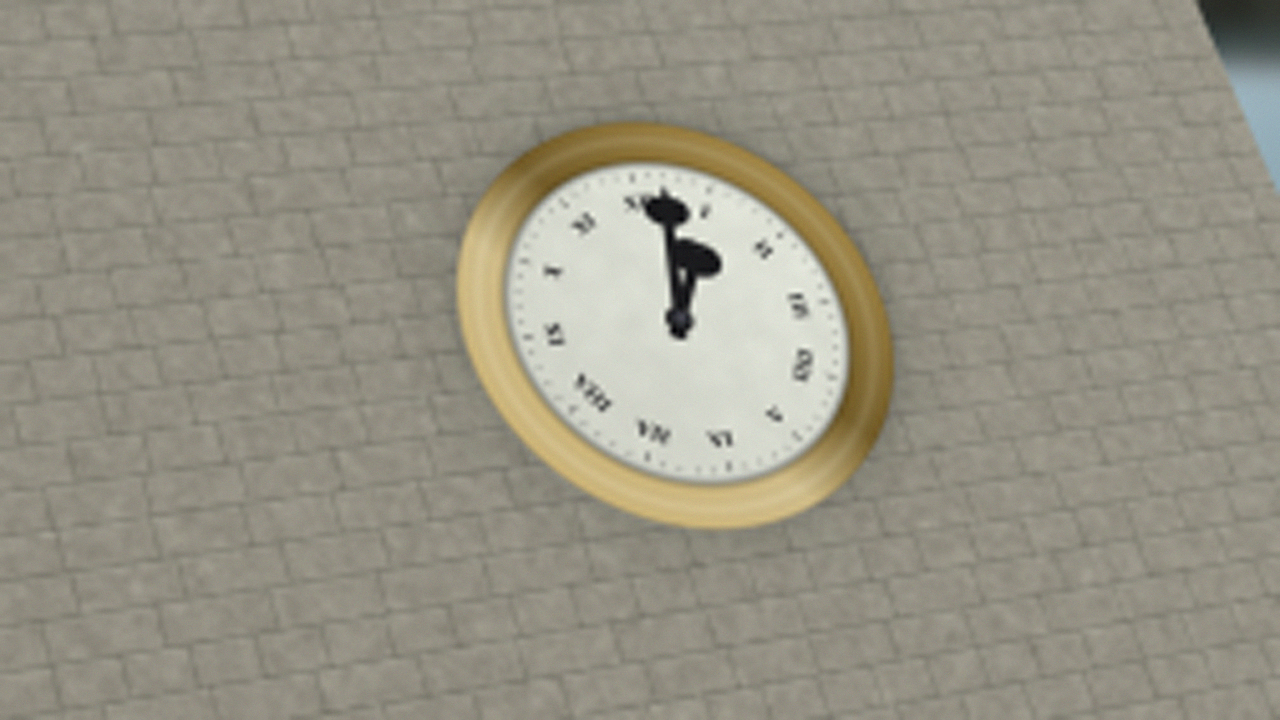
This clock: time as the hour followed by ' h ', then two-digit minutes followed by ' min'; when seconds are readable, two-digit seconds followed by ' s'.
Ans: 1 h 02 min
